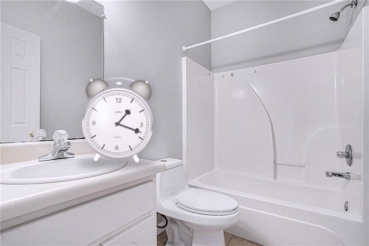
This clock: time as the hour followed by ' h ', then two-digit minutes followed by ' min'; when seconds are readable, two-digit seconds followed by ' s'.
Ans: 1 h 18 min
